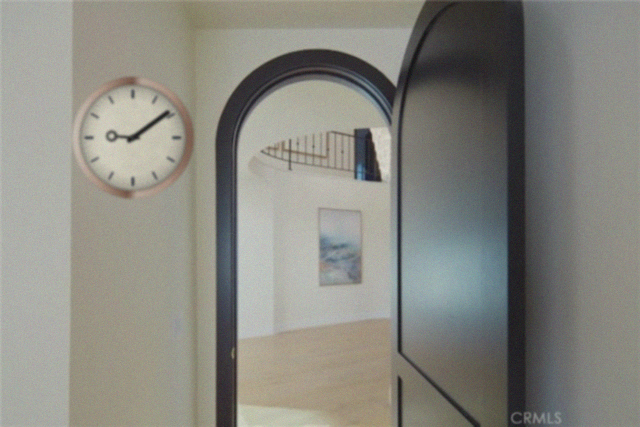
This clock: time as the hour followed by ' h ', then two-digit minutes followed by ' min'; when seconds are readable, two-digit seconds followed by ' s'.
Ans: 9 h 09 min
